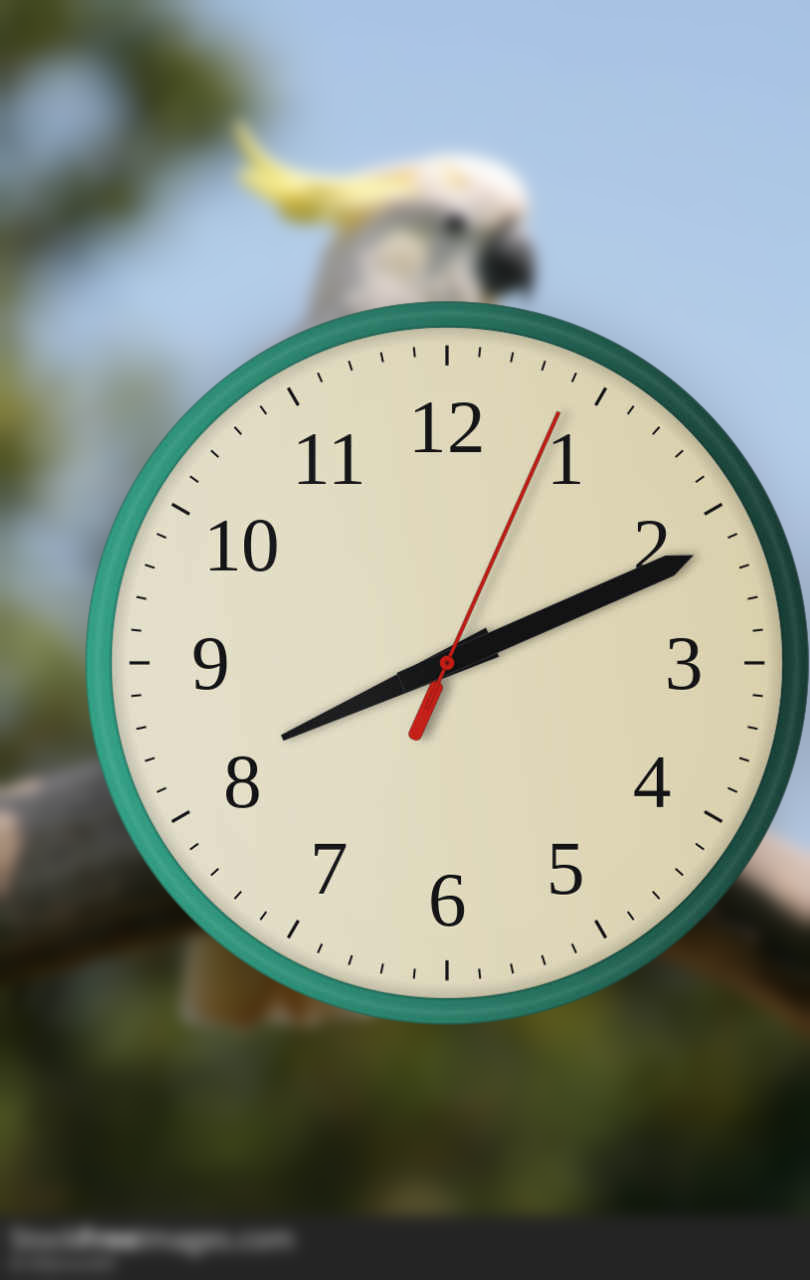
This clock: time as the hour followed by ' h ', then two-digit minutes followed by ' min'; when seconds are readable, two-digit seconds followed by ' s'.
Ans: 8 h 11 min 04 s
